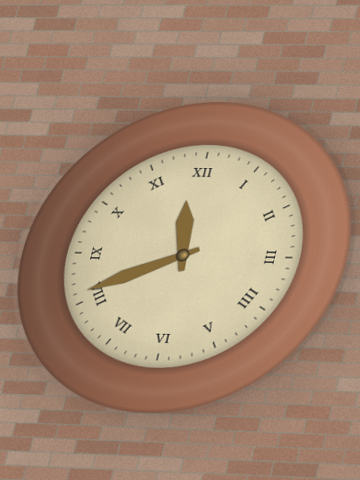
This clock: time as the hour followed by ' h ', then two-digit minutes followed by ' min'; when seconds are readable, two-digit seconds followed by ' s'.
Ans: 11 h 41 min
